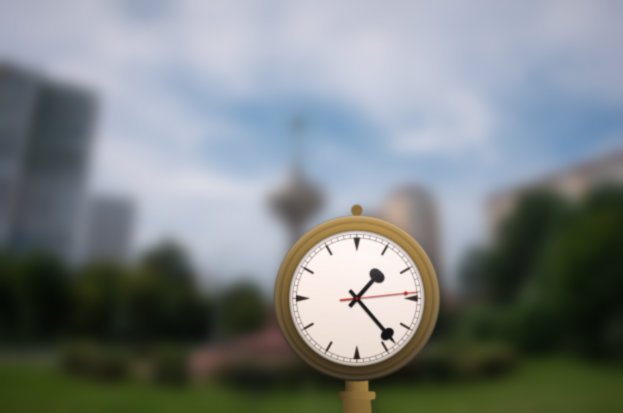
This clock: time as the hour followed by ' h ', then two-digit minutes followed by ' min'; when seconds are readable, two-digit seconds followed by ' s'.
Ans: 1 h 23 min 14 s
